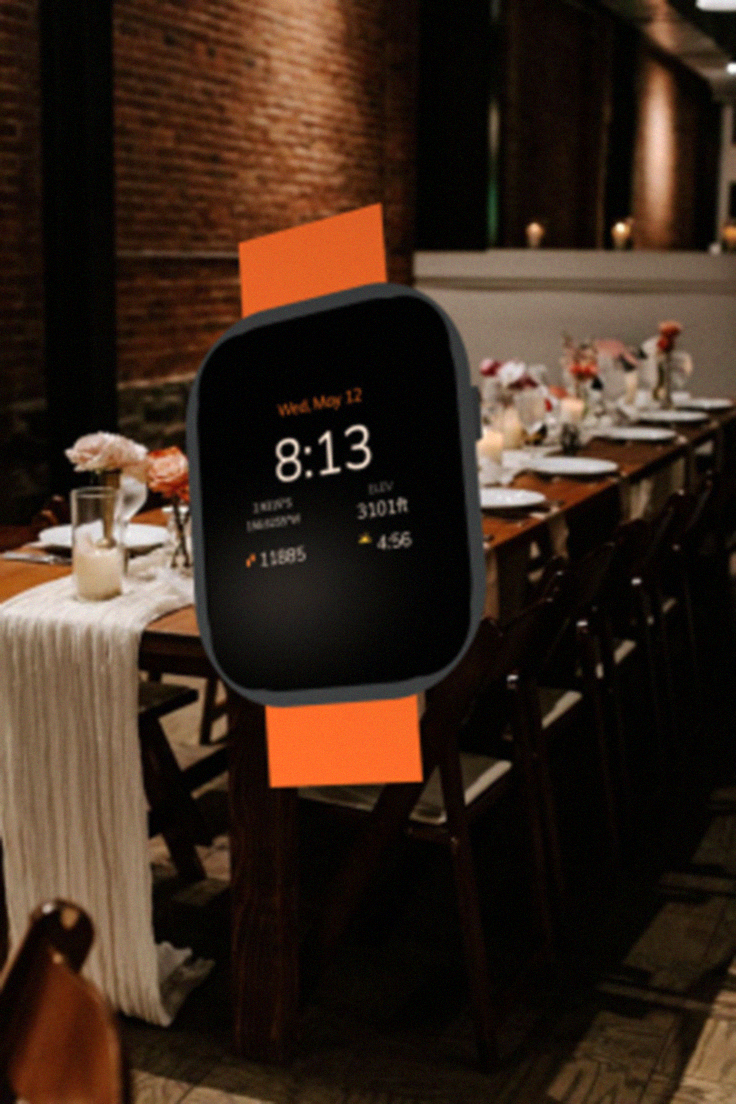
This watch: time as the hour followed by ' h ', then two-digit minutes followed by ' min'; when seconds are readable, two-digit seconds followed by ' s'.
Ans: 8 h 13 min
